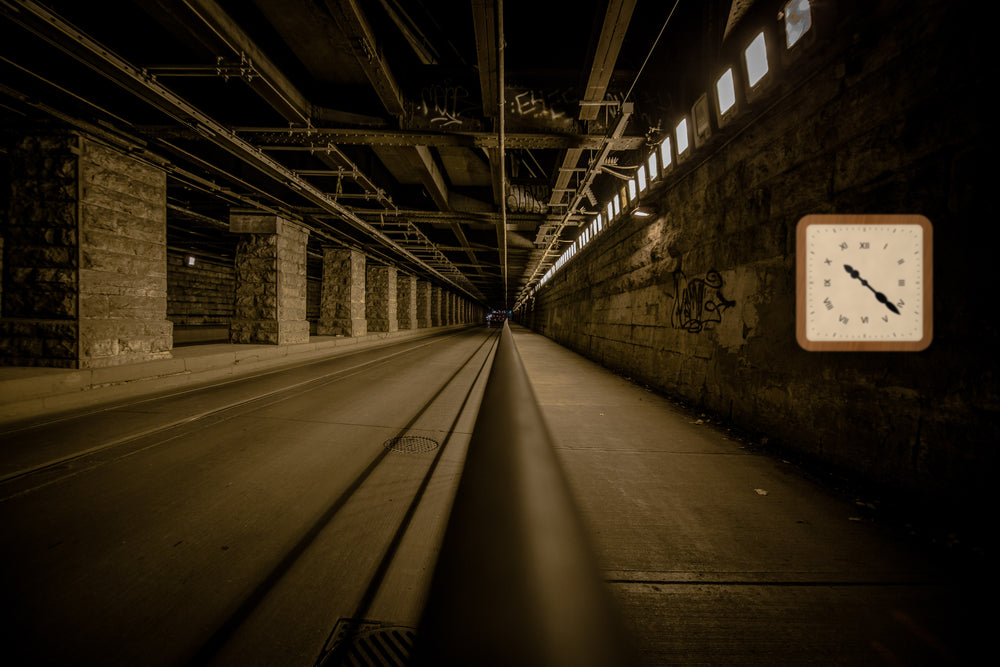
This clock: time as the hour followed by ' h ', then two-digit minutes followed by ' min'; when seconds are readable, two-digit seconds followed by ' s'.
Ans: 10 h 22 min
